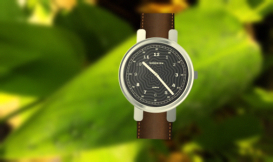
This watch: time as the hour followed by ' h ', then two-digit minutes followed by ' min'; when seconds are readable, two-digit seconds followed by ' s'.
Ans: 10 h 23 min
